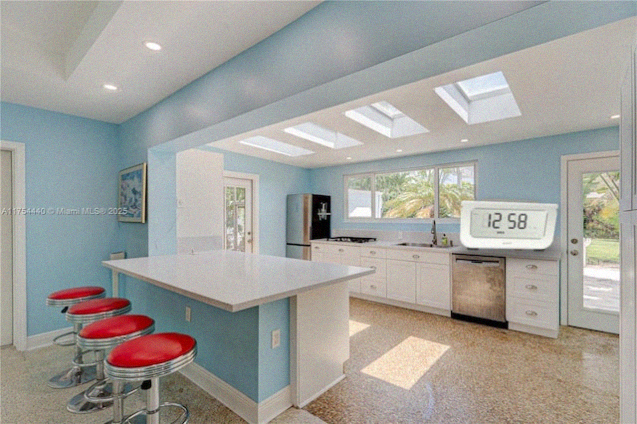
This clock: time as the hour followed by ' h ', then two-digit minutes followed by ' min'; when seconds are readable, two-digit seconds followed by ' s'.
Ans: 12 h 58 min
